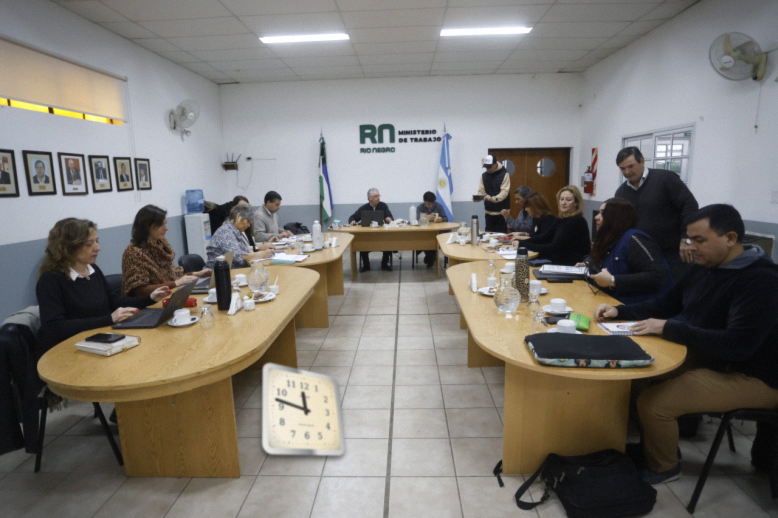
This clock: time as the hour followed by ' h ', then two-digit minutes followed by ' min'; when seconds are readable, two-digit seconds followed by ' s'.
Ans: 11 h 47 min
